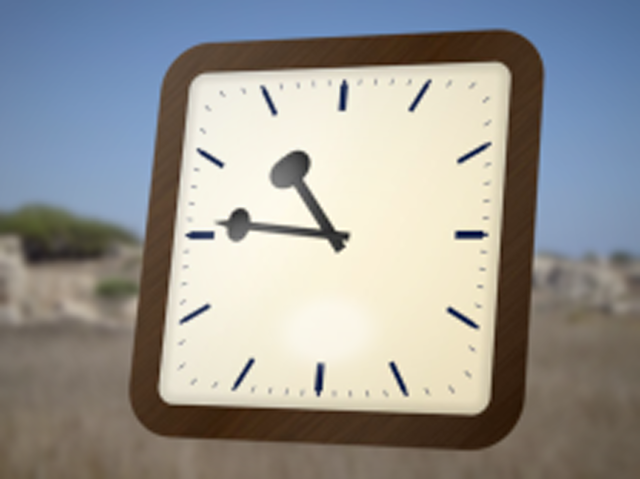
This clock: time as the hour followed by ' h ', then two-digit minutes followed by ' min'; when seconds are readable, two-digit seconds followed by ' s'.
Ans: 10 h 46 min
